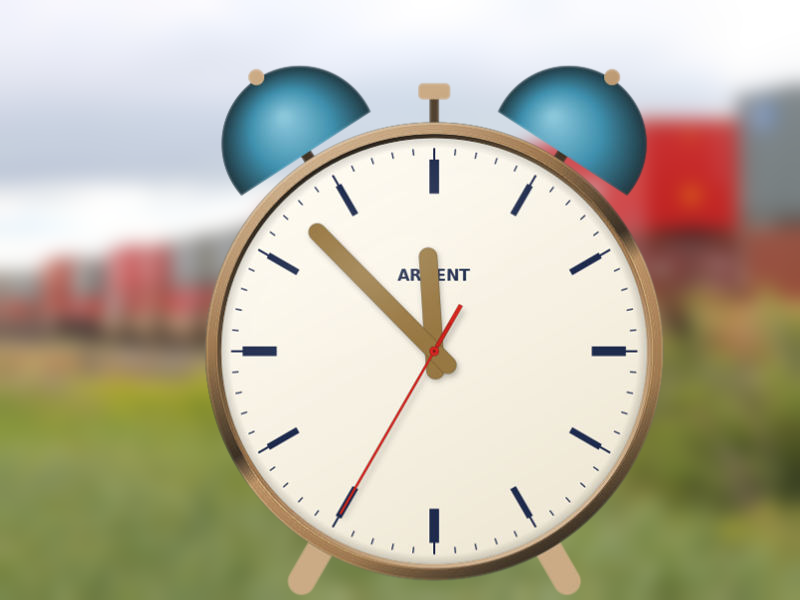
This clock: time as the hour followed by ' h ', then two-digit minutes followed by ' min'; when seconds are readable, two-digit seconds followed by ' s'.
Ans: 11 h 52 min 35 s
